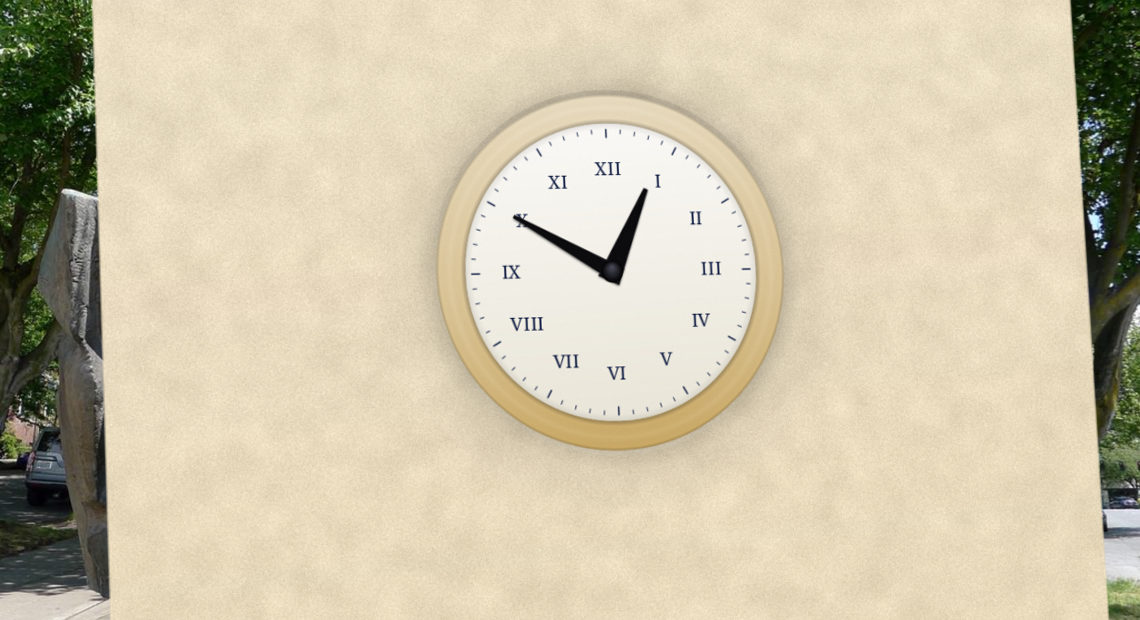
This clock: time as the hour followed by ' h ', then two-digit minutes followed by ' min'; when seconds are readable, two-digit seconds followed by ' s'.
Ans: 12 h 50 min
